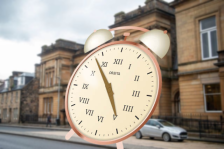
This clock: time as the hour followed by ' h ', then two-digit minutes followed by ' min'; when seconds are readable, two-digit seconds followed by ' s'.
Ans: 4 h 53 min
